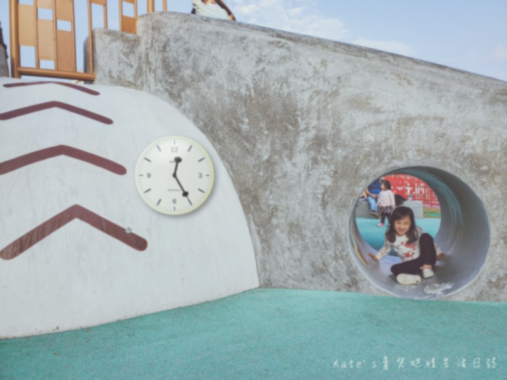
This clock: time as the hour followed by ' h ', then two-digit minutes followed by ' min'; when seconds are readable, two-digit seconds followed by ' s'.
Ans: 12 h 25 min
